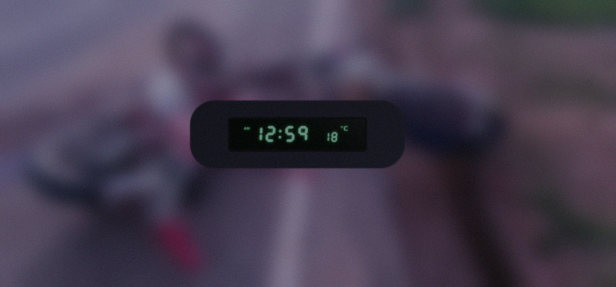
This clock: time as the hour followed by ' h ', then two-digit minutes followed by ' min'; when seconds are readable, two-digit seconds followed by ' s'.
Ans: 12 h 59 min
